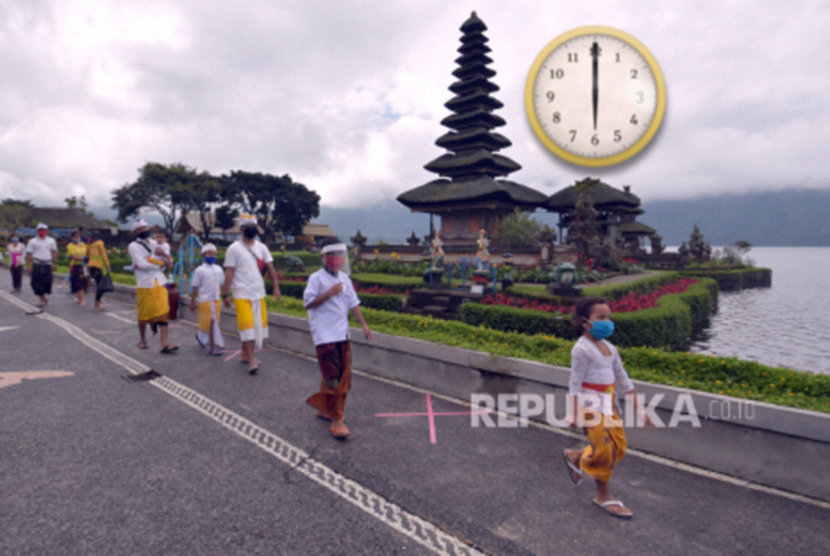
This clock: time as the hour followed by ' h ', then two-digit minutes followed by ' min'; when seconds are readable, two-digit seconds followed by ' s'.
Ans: 6 h 00 min
